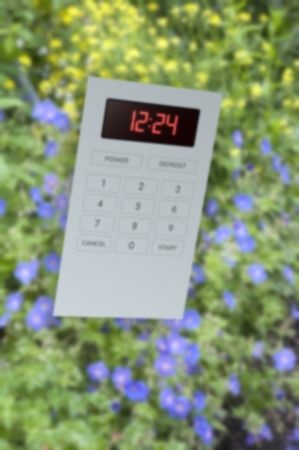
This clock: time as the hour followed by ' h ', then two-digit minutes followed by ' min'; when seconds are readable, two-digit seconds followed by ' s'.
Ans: 12 h 24 min
